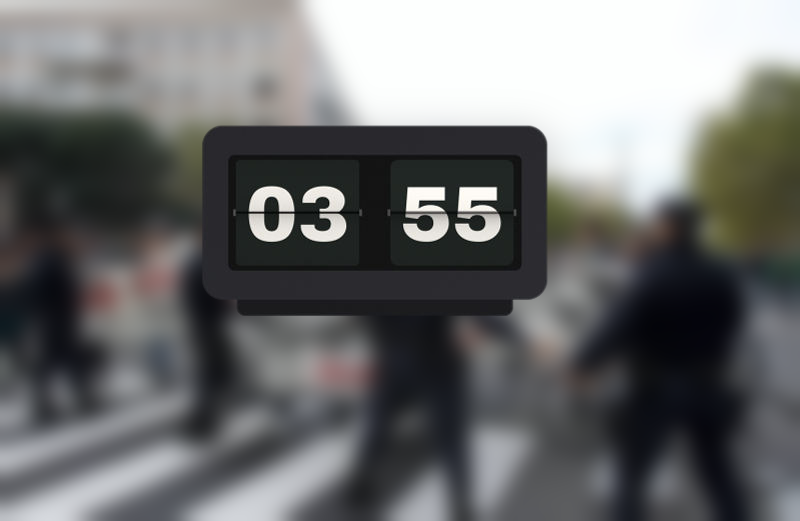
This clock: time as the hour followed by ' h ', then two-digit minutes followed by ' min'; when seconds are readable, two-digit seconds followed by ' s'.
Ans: 3 h 55 min
